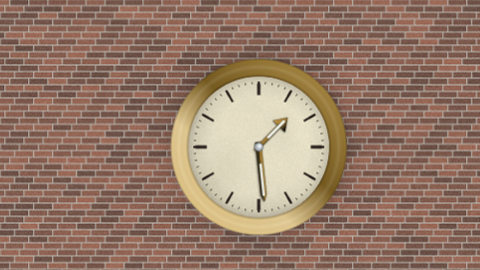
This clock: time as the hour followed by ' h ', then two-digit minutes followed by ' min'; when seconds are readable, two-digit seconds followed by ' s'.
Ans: 1 h 29 min
